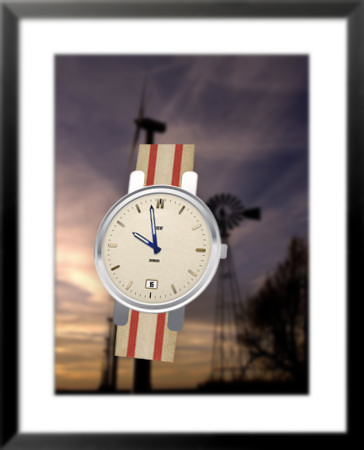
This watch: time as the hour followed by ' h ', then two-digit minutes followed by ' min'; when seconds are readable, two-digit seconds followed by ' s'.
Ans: 9 h 58 min
